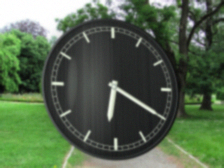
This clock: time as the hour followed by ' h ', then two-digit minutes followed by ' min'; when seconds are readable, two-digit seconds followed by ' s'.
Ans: 6 h 20 min
